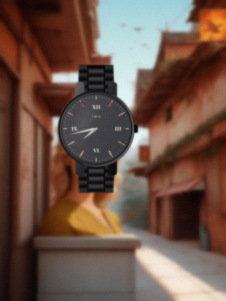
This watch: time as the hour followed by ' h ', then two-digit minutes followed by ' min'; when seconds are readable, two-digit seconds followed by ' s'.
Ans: 7 h 43 min
